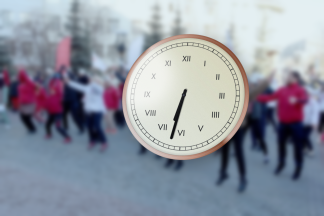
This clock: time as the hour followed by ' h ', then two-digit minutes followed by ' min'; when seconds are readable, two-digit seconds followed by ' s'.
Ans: 6 h 32 min
